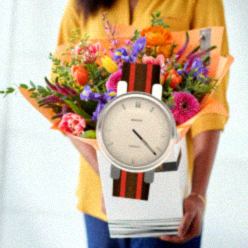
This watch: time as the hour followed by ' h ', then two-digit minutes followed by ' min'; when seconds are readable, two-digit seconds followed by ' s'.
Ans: 4 h 22 min
